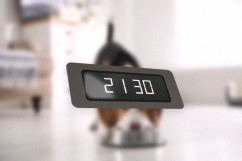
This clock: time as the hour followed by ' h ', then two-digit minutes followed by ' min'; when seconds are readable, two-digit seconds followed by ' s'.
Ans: 21 h 30 min
